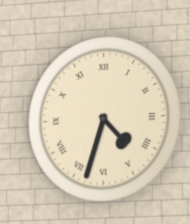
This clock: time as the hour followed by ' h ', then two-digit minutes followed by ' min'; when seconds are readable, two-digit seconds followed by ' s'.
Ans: 4 h 33 min
